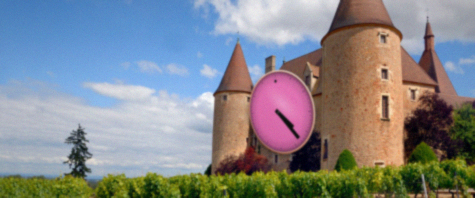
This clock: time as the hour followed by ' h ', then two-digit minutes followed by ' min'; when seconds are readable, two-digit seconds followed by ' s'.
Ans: 4 h 23 min
